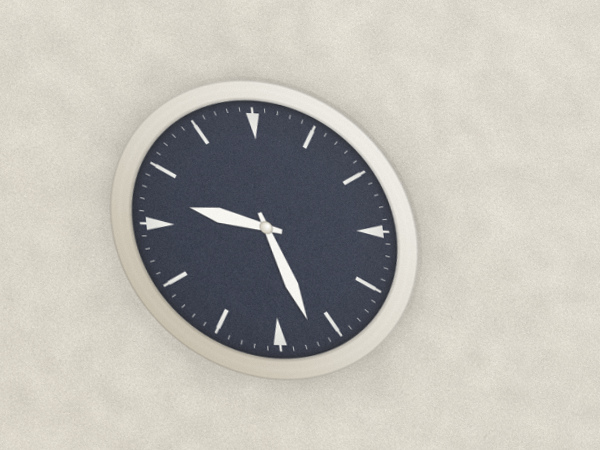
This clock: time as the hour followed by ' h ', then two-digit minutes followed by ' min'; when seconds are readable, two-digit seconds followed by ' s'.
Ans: 9 h 27 min
